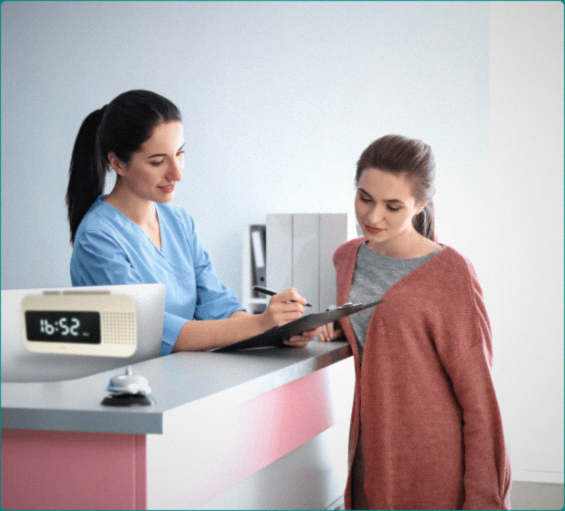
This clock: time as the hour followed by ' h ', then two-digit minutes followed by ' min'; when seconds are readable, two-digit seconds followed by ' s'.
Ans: 16 h 52 min
